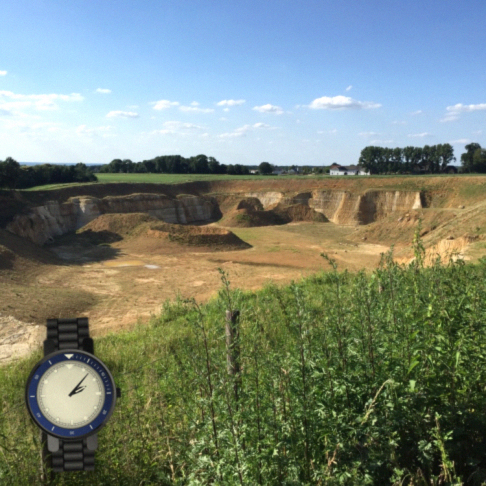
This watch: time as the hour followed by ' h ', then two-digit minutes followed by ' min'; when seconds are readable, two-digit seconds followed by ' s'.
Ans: 2 h 07 min
